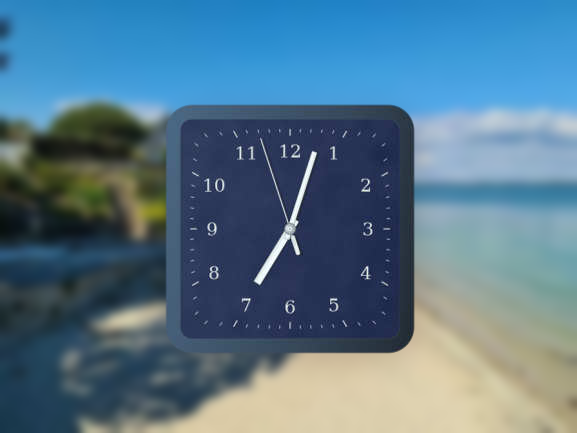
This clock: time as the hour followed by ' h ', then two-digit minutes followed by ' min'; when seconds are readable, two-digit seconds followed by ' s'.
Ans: 7 h 02 min 57 s
